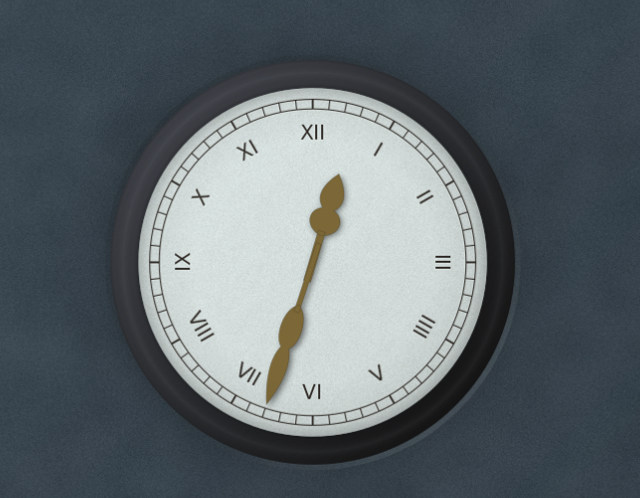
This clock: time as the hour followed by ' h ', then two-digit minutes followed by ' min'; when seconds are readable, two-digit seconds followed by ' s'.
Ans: 12 h 33 min
